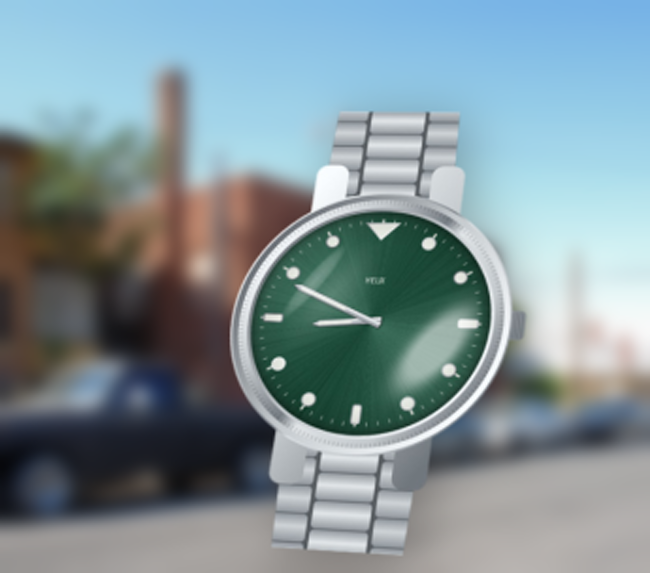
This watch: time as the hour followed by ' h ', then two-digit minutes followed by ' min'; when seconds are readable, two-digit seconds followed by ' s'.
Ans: 8 h 49 min
